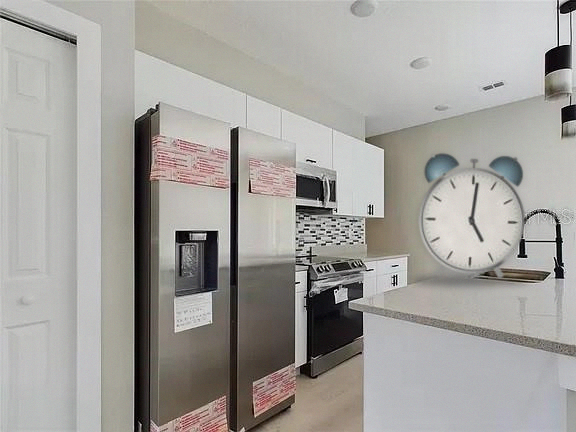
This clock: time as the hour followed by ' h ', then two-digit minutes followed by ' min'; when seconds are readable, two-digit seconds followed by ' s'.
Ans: 5 h 01 min
